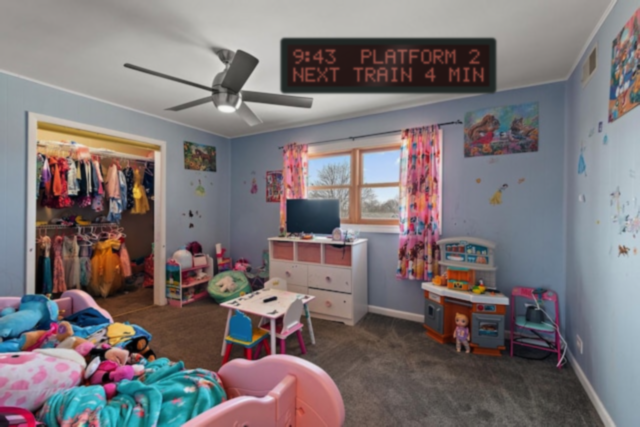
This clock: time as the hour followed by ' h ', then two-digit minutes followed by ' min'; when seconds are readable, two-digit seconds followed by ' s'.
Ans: 9 h 43 min
